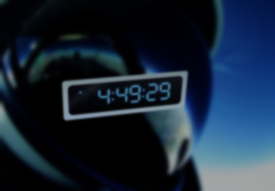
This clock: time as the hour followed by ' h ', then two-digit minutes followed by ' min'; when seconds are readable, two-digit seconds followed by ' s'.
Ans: 4 h 49 min 29 s
